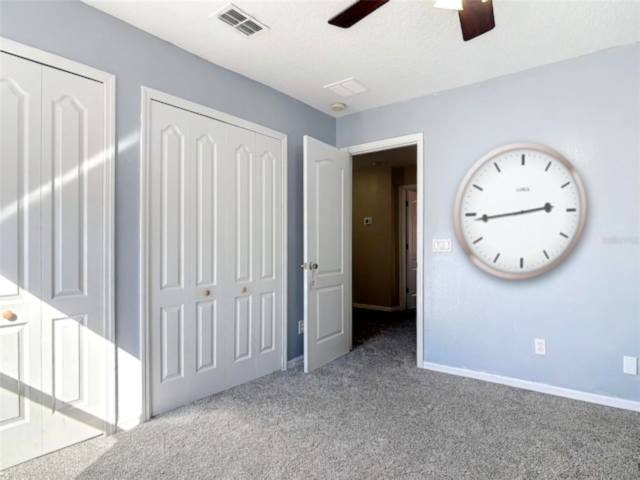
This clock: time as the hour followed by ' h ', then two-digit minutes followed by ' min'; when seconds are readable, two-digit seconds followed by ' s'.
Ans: 2 h 44 min
